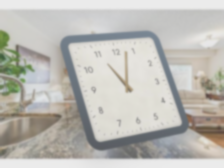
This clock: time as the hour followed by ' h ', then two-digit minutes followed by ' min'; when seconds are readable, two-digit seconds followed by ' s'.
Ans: 11 h 03 min
